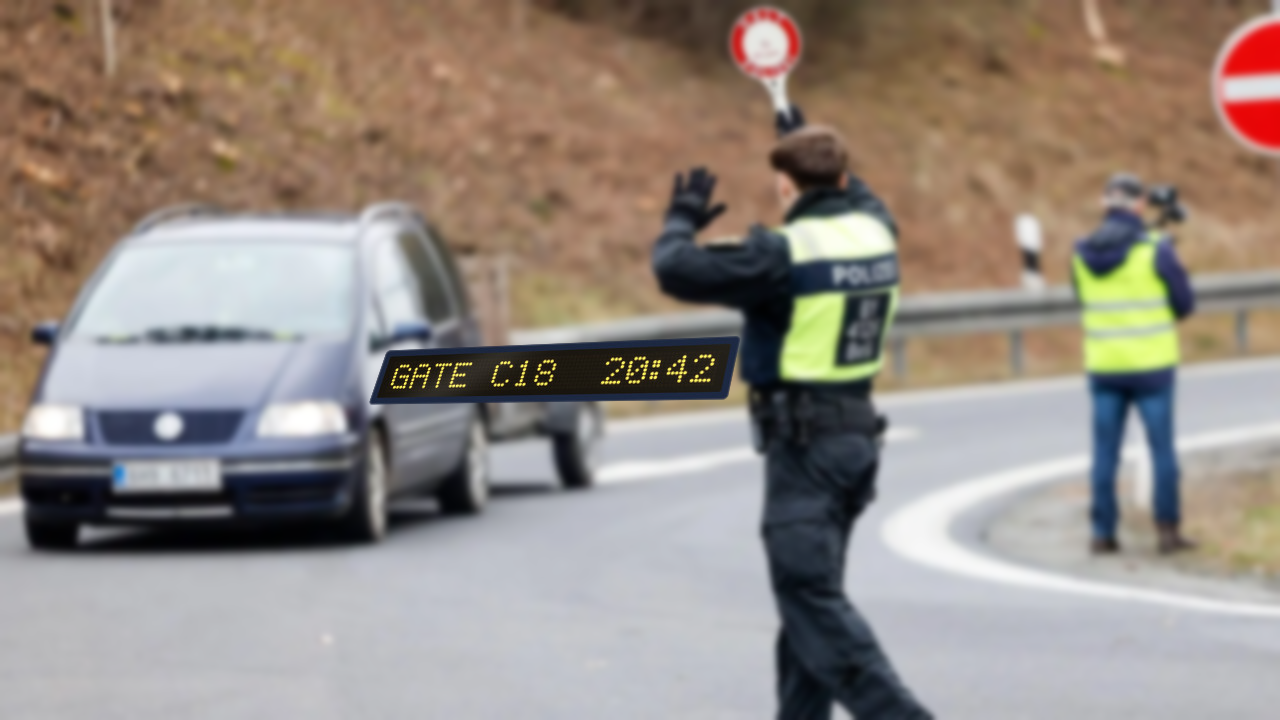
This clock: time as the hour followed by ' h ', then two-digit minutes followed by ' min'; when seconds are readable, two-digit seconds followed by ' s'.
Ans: 20 h 42 min
